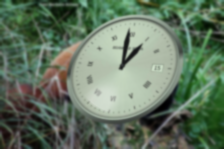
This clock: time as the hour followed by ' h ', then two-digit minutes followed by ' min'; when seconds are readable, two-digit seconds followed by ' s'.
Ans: 12 h 59 min
